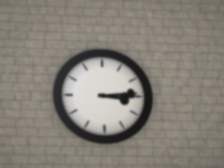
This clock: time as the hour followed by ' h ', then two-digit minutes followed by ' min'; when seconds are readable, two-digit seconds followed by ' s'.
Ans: 3 h 14 min
